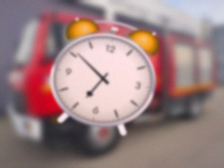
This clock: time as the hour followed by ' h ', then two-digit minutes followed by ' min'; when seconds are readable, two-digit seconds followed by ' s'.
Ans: 6 h 51 min
